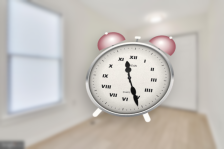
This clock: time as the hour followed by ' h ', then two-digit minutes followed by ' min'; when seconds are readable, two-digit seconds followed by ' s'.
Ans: 11 h 26 min
